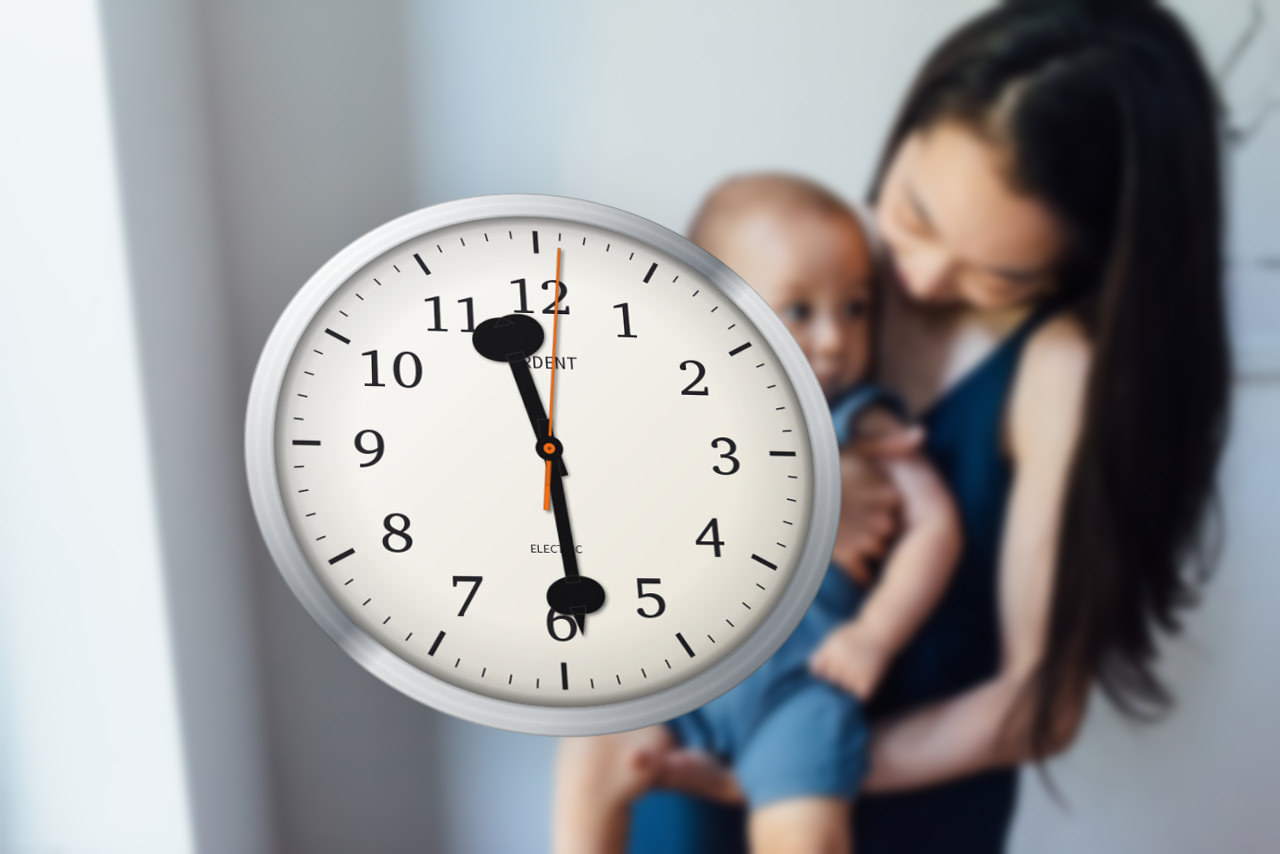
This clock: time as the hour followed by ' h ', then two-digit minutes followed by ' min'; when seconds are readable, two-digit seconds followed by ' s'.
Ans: 11 h 29 min 01 s
